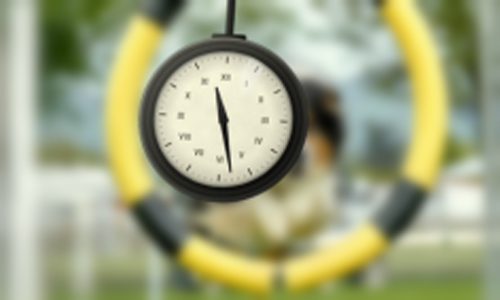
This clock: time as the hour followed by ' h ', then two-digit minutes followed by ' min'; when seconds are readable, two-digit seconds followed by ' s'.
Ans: 11 h 28 min
